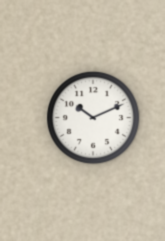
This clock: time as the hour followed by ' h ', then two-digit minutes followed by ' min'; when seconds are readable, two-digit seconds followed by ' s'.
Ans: 10 h 11 min
